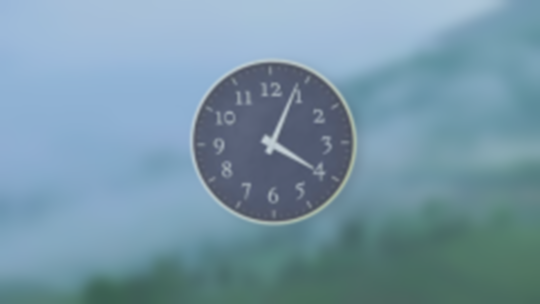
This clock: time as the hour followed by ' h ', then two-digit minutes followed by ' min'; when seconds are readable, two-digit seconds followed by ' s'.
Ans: 4 h 04 min
